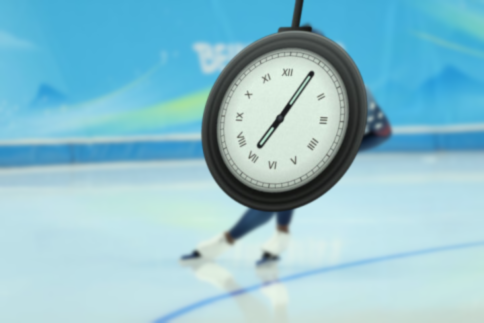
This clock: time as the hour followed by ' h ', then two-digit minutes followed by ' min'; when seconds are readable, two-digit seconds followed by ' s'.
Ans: 7 h 05 min
